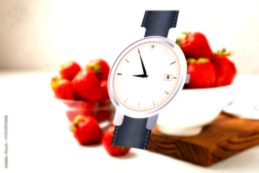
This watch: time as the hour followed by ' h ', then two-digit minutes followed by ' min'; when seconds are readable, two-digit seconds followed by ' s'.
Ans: 8 h 55 min
